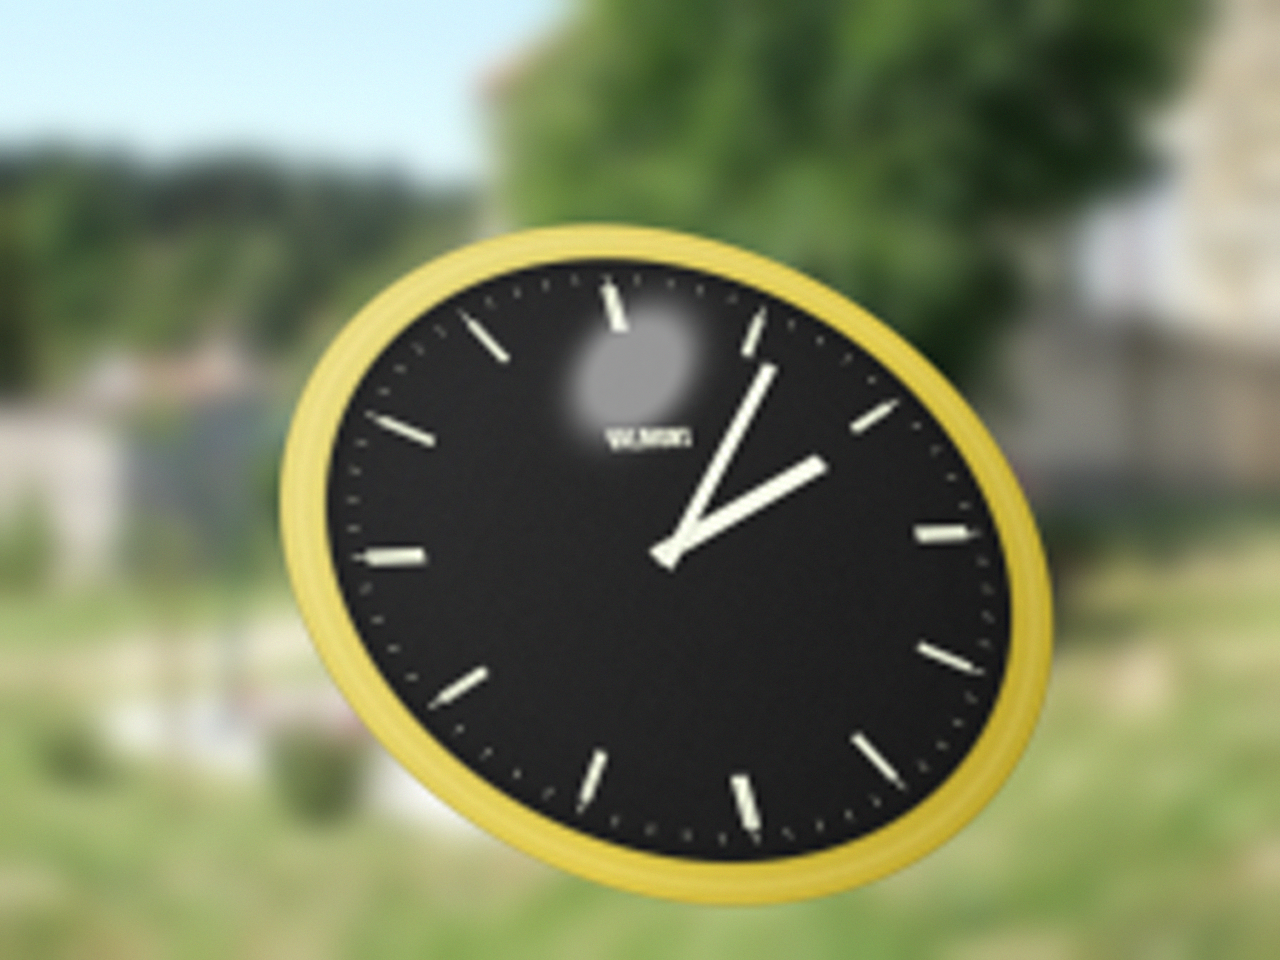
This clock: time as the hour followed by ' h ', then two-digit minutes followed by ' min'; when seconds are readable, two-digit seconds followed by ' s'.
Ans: 2 h 06 min
